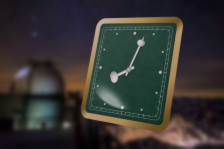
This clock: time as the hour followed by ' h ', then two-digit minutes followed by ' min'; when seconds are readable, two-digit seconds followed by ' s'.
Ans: 8 h 03 min
